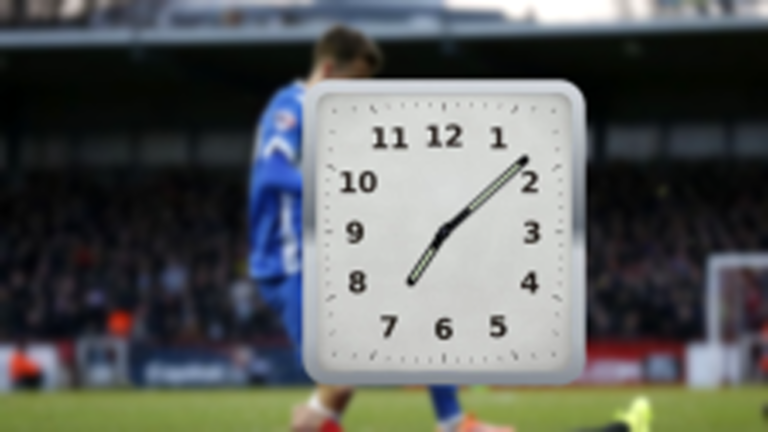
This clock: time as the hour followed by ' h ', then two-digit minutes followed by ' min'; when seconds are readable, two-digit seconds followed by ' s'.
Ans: 7 h 08 min
